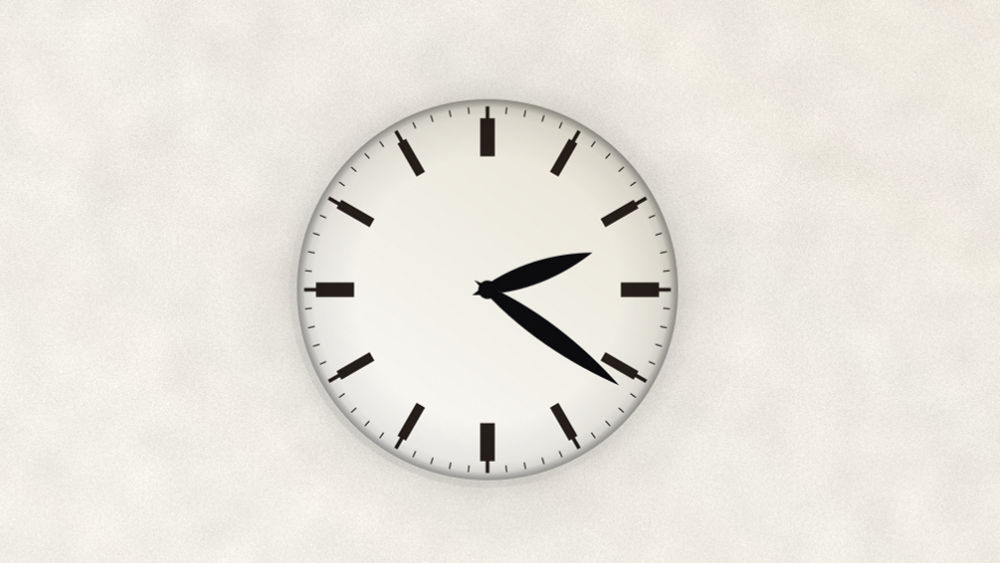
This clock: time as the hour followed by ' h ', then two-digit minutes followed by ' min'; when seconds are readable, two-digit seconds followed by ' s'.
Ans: 2 h 21 min
